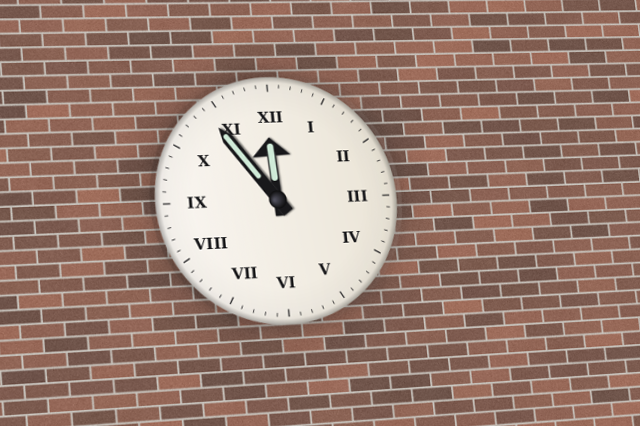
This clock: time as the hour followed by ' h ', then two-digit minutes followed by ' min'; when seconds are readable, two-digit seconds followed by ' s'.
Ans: 11 h 54 min
